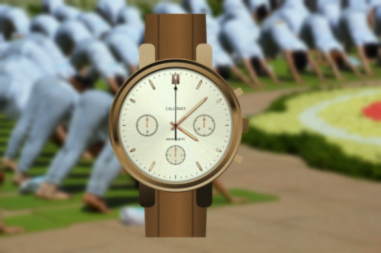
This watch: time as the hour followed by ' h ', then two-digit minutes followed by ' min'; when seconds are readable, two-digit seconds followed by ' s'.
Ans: 4 h 08 min
